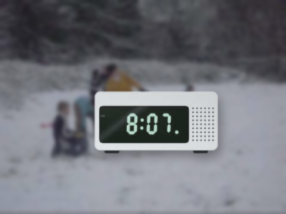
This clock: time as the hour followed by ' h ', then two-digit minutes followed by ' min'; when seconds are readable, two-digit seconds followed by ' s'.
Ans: 8 h 07 min
